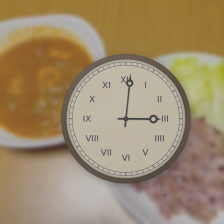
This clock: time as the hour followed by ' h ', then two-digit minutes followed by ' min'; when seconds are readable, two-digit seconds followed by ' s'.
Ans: 3 h 01 min
